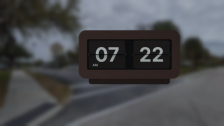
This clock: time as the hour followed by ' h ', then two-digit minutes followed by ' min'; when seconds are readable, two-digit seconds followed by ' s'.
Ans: 7 h 22 min
